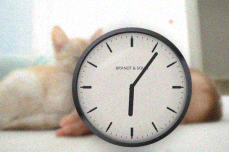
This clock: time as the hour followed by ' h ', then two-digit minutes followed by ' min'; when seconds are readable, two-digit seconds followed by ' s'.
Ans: 6 h 06 min
